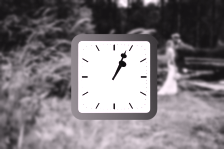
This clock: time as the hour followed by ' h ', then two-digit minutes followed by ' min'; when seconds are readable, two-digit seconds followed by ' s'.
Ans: 1 h 04 min
